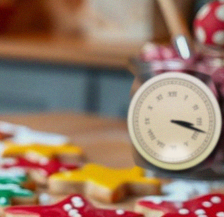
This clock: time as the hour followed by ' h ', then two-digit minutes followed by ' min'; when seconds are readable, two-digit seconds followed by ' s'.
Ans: 3 h 18 min
